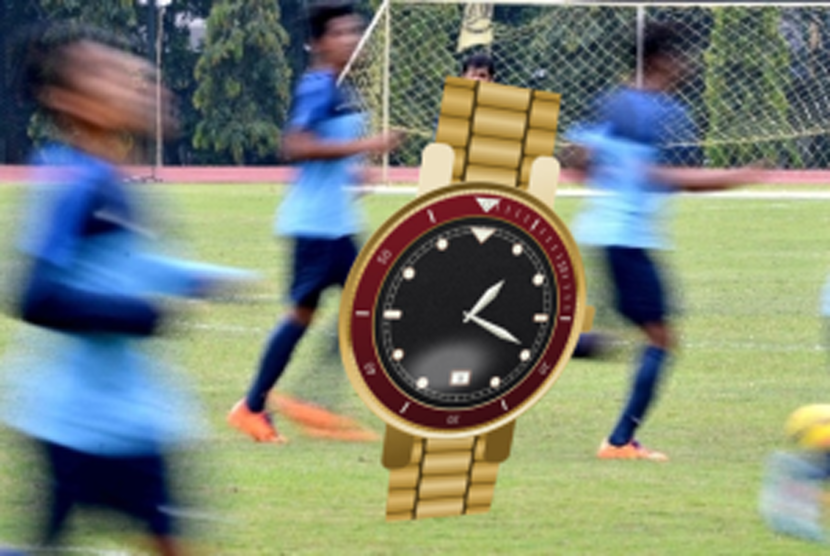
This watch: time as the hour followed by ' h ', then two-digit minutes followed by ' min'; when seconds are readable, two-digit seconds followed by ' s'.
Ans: 1 h 19 min
